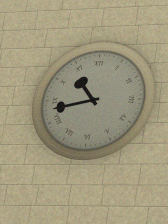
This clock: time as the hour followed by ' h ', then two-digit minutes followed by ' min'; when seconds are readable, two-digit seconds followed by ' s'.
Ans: 10 h 43 min
